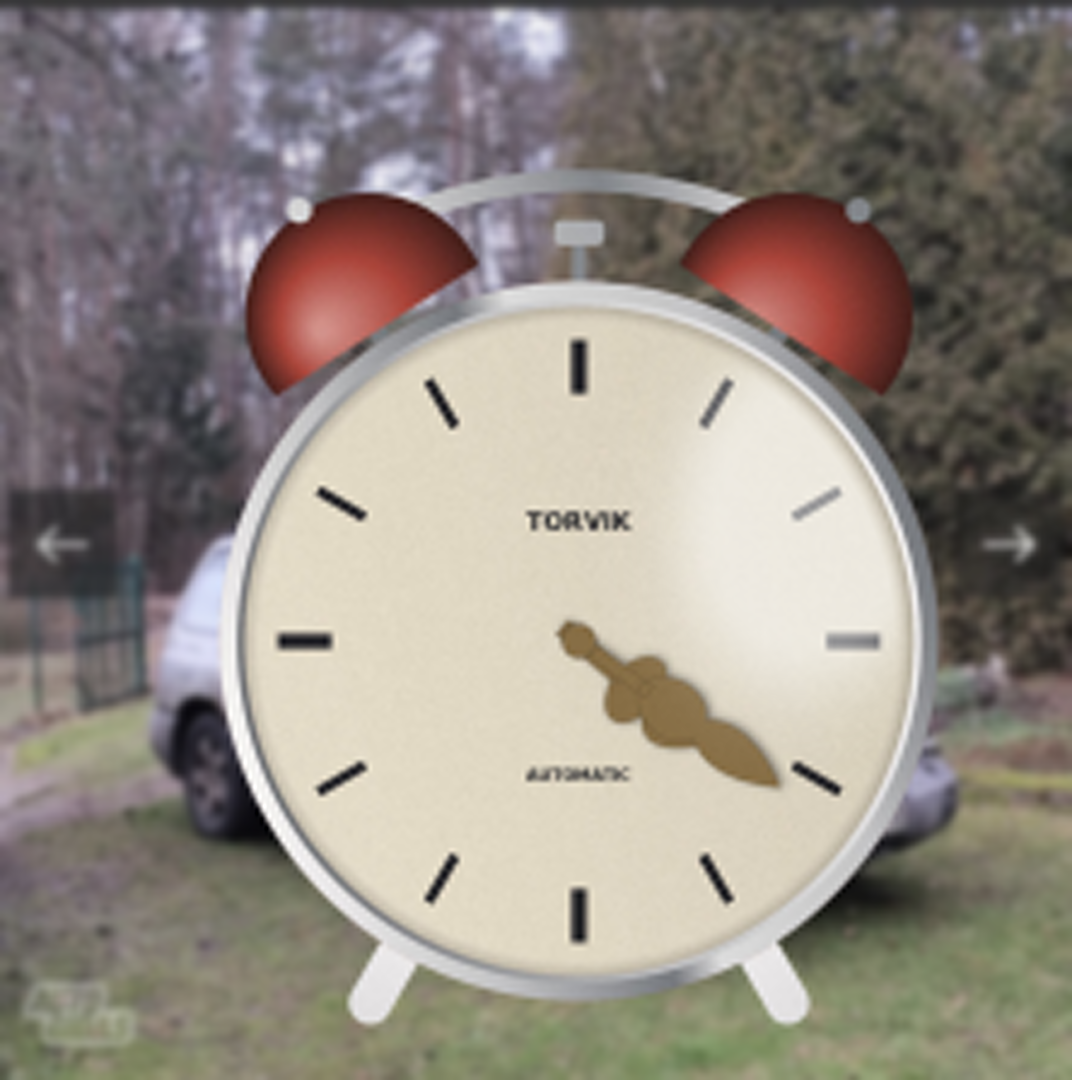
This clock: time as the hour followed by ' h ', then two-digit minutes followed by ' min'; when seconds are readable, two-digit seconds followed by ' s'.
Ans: 4 h 21 min
